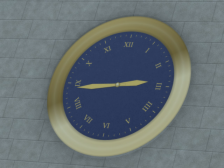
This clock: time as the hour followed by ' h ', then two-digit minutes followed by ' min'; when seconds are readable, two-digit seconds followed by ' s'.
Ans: 2 h 44 min
